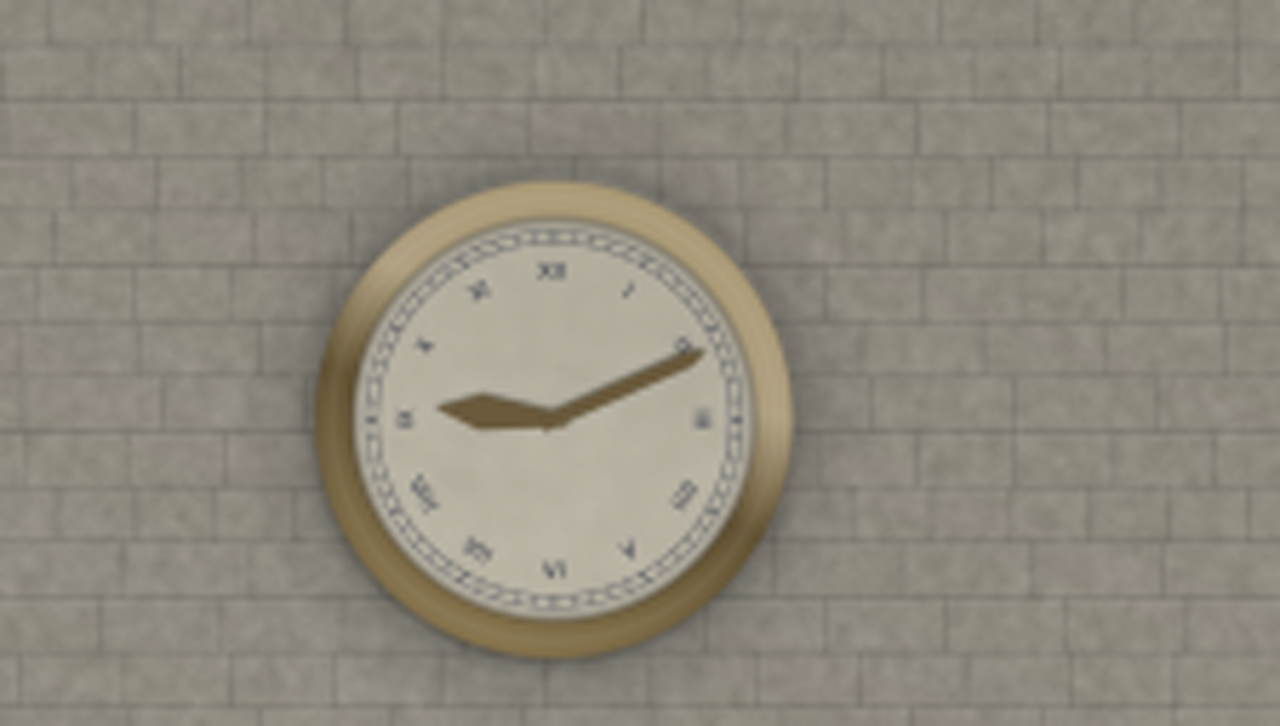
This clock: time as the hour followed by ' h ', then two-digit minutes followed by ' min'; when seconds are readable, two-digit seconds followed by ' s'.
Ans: 9 h 11 min
